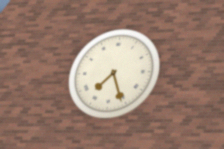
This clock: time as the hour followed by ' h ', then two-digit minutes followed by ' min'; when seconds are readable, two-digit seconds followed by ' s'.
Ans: 7 h 26 min
